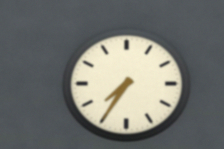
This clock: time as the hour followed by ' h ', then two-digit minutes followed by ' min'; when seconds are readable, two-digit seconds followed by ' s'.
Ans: 7 h 35 min
